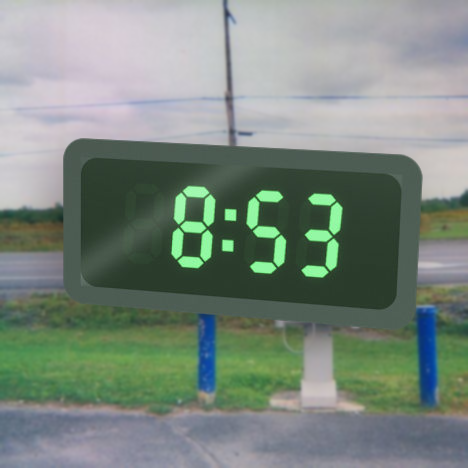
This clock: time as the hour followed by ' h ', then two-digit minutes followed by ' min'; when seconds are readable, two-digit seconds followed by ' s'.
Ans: 8 h 53 min
